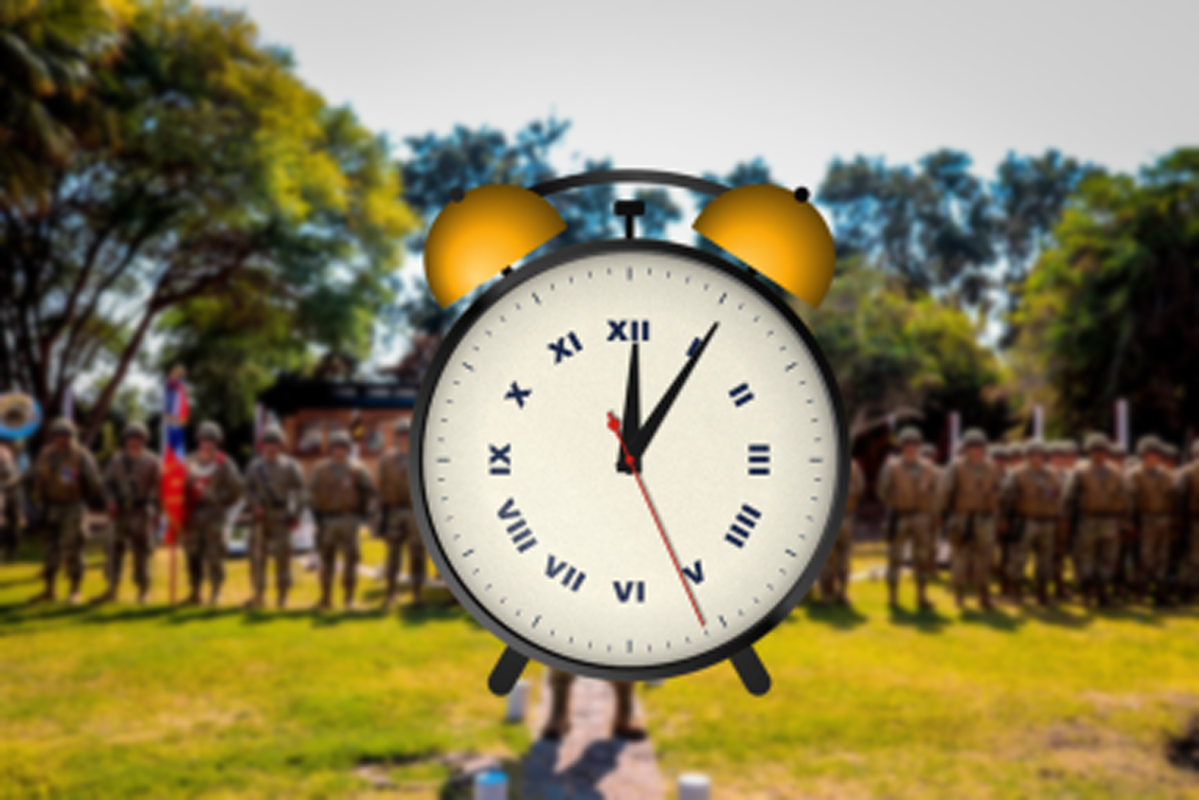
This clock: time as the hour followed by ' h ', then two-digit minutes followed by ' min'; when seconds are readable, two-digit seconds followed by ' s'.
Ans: 12 h 05 min 26 s
